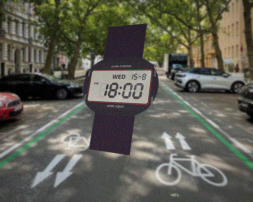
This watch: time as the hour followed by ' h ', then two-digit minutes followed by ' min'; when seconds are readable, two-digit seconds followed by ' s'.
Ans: 18 h 00 min
